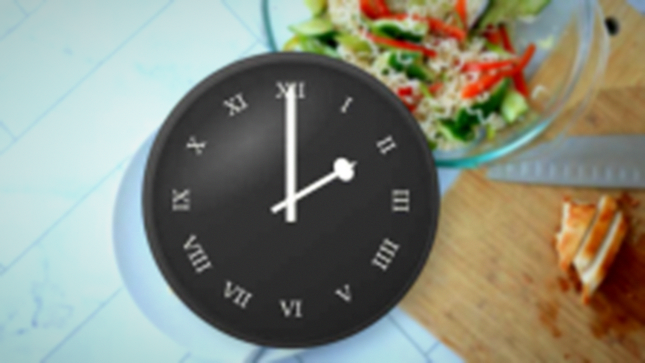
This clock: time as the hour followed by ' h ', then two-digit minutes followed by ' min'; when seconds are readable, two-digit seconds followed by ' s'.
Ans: 2 h 00 min
